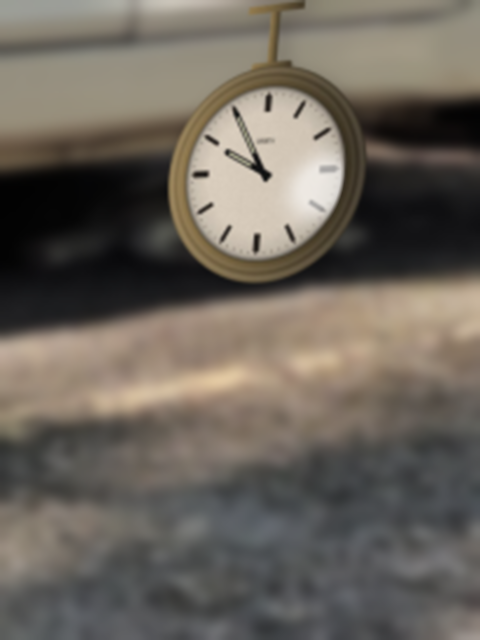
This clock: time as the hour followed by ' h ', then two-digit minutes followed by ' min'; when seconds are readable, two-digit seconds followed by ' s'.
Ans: 9 h 55 min
